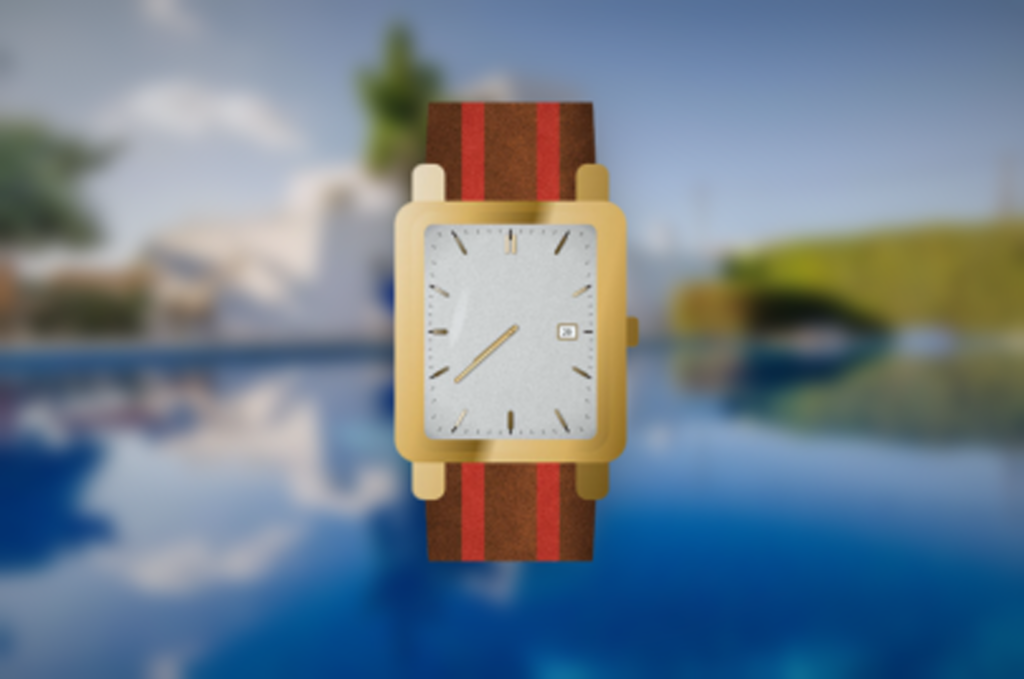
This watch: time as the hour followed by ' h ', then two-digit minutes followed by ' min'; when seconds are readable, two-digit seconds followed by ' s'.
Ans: 7 h 38 min
